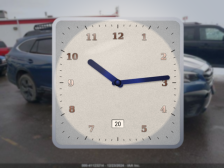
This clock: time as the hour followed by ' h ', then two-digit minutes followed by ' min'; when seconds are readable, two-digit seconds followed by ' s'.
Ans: 10 h 14 min
